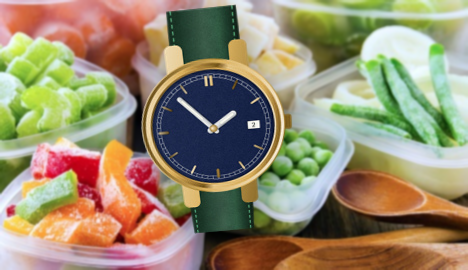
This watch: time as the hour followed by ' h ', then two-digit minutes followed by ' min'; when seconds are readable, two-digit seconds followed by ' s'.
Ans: 1 h 53 min
